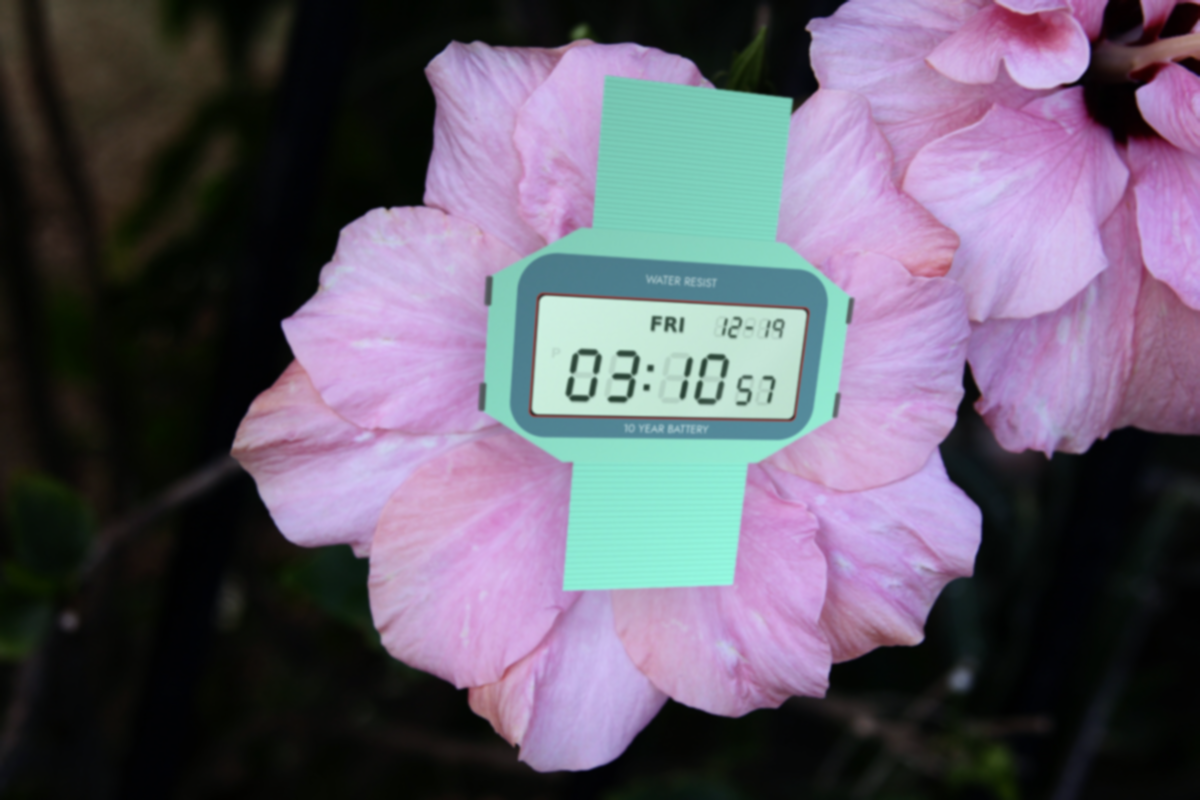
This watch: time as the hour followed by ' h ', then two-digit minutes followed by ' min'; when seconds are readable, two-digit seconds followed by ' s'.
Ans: 3 h 10 min 57 s
